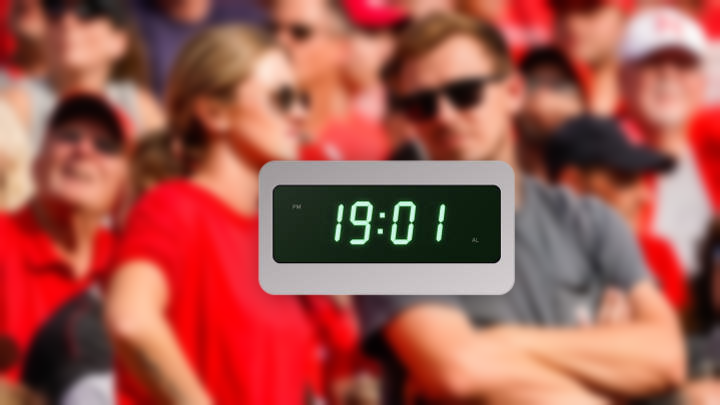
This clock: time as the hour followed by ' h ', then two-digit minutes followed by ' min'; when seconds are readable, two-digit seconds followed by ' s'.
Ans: 19 h 01 min
